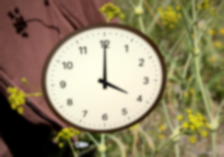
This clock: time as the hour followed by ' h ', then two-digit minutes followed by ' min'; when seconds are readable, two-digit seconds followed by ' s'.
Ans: 4 h 00 min
